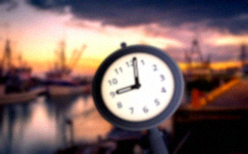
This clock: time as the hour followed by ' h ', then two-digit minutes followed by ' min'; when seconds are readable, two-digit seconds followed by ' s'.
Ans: 9 h 02 min
